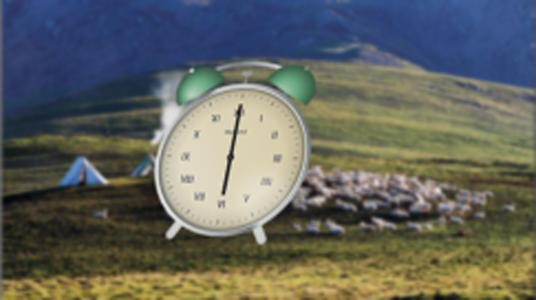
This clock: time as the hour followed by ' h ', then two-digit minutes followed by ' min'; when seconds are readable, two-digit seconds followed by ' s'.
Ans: 6 h 00 min
